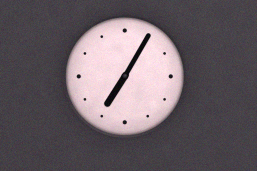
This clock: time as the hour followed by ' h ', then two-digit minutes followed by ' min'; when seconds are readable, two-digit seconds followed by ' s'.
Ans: 7 h 05 min
